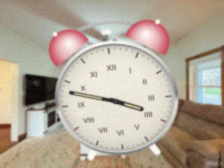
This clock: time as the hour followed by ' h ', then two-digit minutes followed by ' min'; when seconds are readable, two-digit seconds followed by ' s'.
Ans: 3 h 48 min
